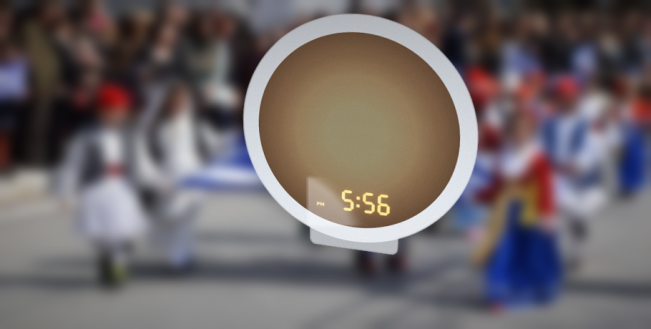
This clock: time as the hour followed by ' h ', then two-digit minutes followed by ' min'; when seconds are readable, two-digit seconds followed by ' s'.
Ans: 5 h 56 min
